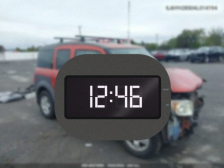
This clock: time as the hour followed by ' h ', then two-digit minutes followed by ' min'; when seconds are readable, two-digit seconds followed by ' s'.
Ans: 12 h 46 min
